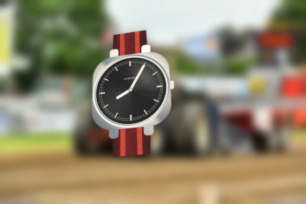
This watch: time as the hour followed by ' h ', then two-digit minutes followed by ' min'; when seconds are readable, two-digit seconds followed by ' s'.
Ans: 8 h 05 min
